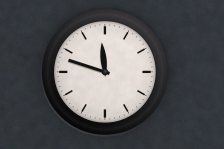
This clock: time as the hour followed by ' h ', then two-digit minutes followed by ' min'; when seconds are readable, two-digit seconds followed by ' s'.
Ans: 11 h 48 min
